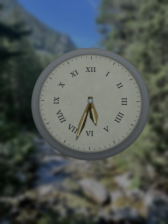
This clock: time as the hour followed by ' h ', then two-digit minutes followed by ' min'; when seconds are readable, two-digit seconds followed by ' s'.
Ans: 5 h 33 min
